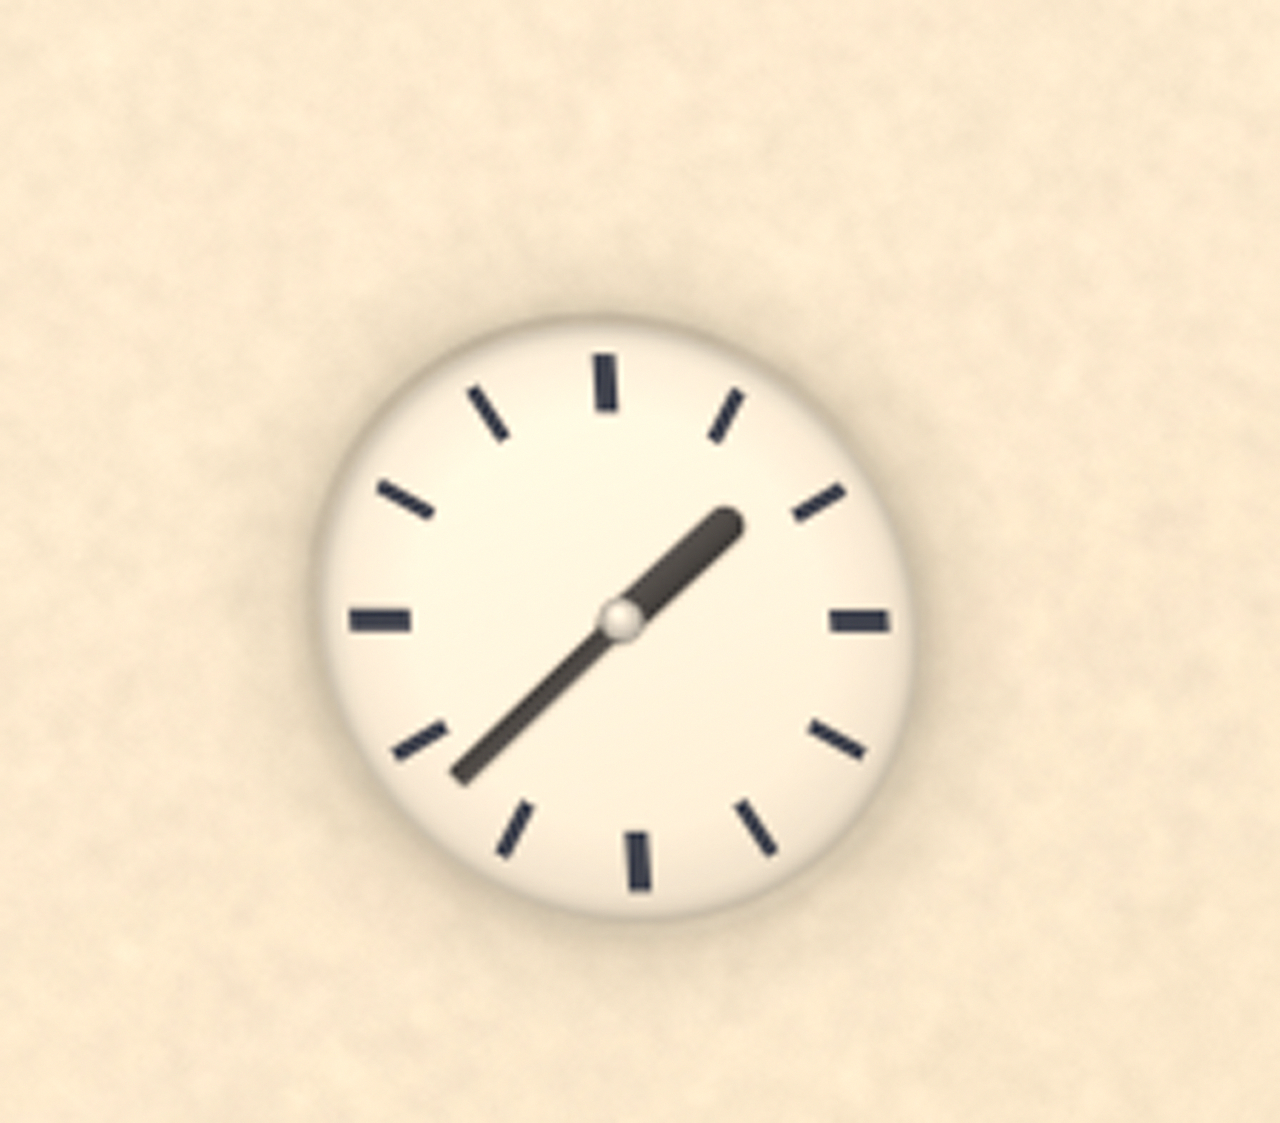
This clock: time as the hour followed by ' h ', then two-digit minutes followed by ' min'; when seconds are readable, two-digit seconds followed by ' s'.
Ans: 1 h 38 min
